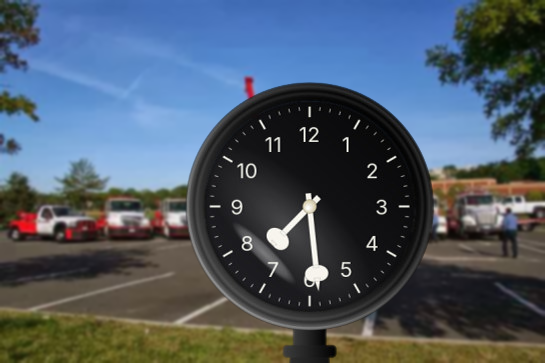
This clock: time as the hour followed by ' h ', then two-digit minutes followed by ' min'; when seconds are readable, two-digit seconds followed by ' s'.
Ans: 7 h 29 min
